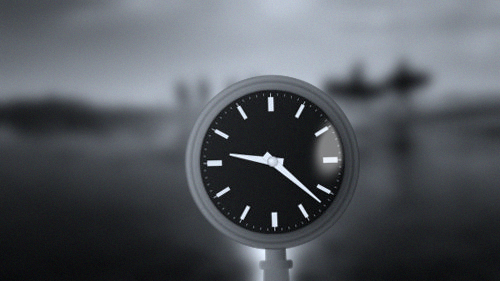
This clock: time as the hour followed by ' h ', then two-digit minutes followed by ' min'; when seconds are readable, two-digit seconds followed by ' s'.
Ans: 9 h 22 min
